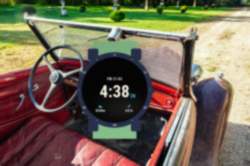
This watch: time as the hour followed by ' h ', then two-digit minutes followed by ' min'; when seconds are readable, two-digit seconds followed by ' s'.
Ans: 4 h 38 min
